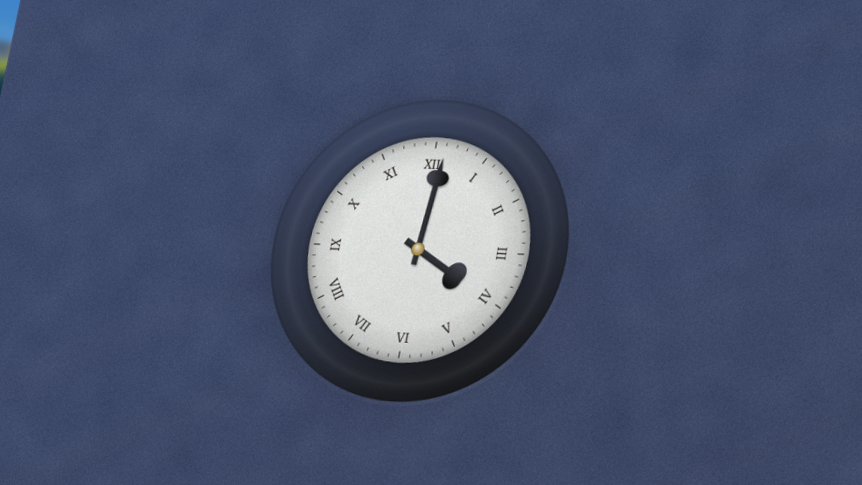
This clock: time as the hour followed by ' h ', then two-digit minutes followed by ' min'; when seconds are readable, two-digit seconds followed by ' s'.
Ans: 4 h 01 min
